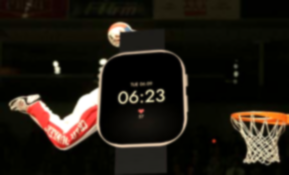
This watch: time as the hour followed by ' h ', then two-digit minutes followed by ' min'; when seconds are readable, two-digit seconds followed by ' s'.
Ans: 6 h 23 min
